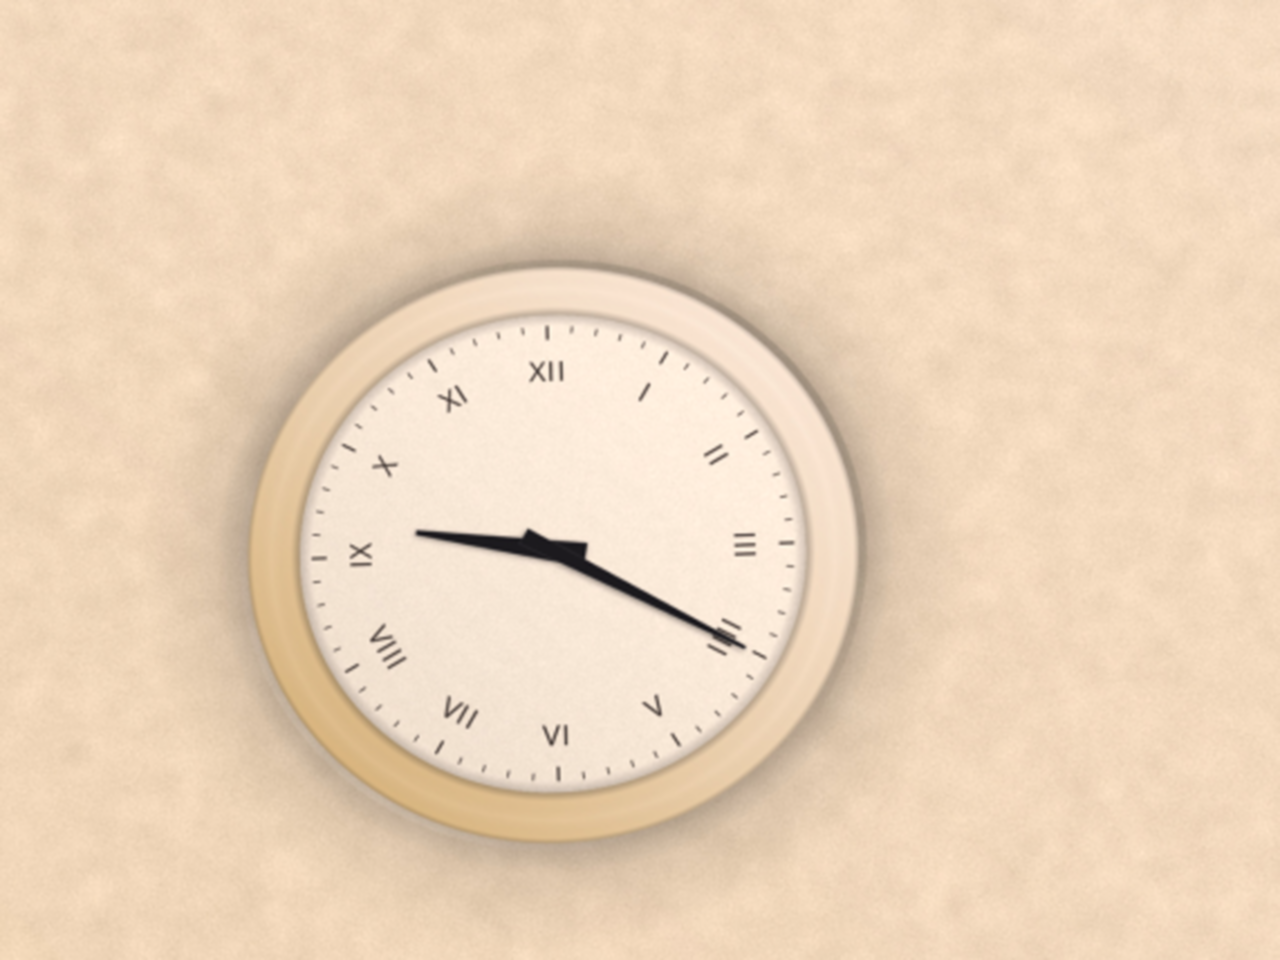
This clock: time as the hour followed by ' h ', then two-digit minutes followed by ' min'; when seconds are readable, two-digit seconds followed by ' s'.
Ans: 9 h 20 min
